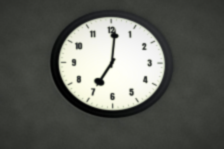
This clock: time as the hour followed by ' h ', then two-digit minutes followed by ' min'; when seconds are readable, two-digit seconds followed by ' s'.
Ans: 7 h 01 min
